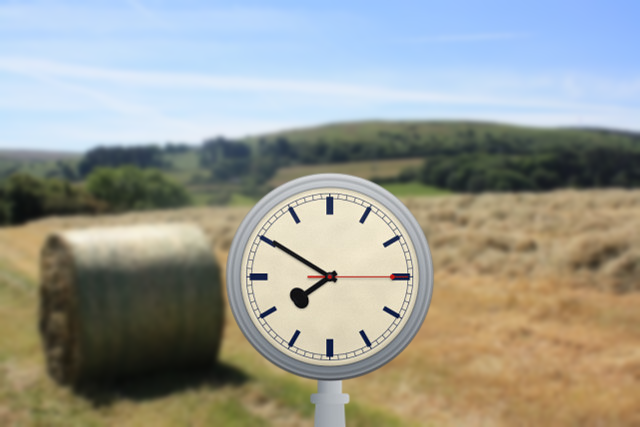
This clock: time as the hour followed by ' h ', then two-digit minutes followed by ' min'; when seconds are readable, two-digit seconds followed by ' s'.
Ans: 7 h 50 min 15 s
